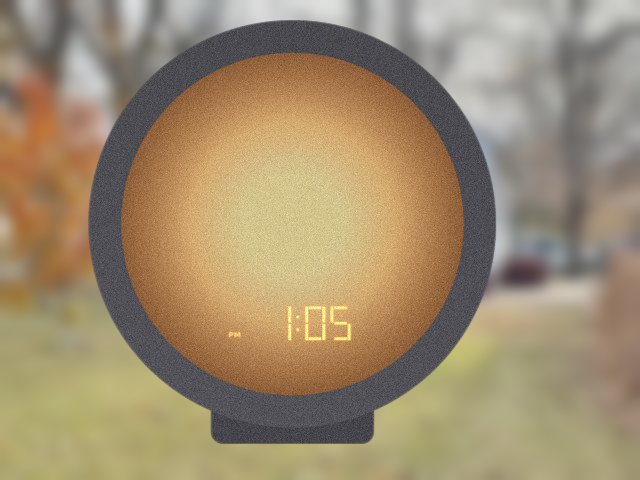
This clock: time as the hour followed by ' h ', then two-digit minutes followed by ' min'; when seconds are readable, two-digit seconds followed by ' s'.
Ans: 1 h 05 min
